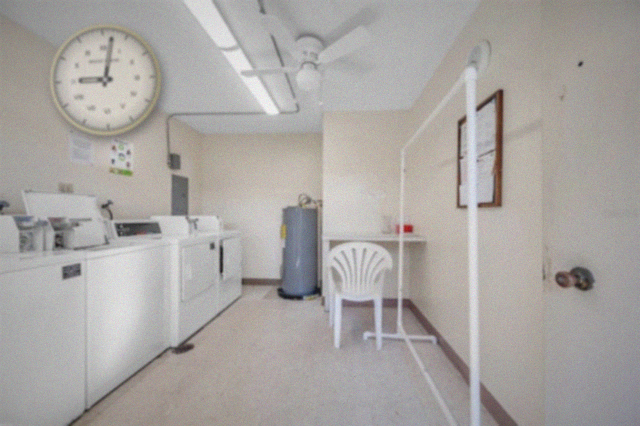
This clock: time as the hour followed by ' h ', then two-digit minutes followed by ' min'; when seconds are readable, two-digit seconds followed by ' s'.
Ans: 9 h 02 min
